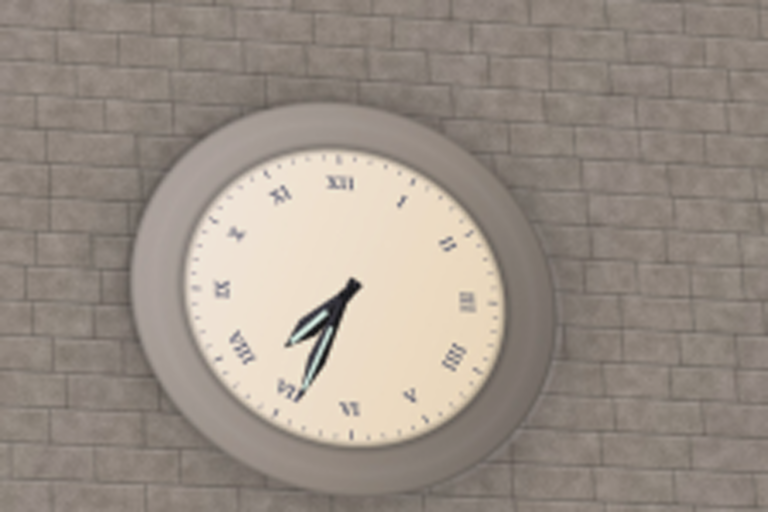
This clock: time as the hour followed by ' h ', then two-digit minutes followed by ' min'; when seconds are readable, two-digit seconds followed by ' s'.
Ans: 7 h 34 min
